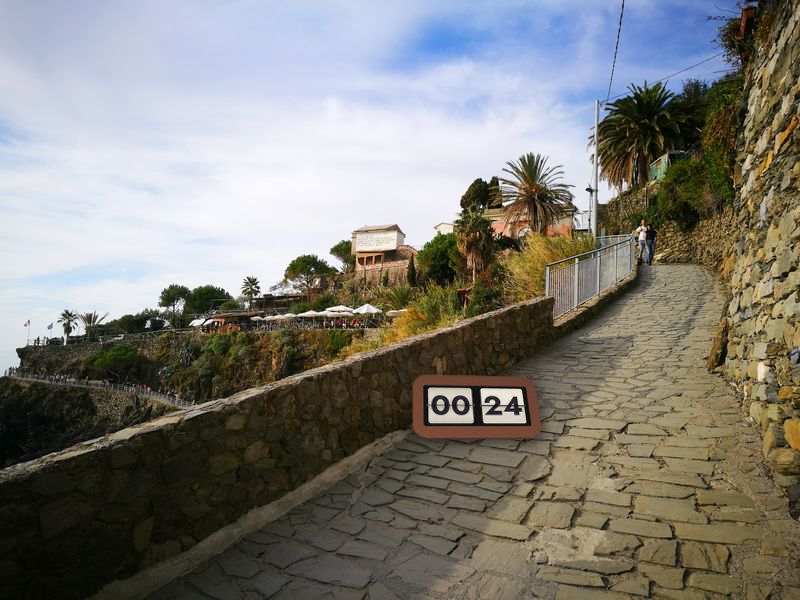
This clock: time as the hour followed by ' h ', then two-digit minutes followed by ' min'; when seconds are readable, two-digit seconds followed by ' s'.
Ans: 0 h 24 min
